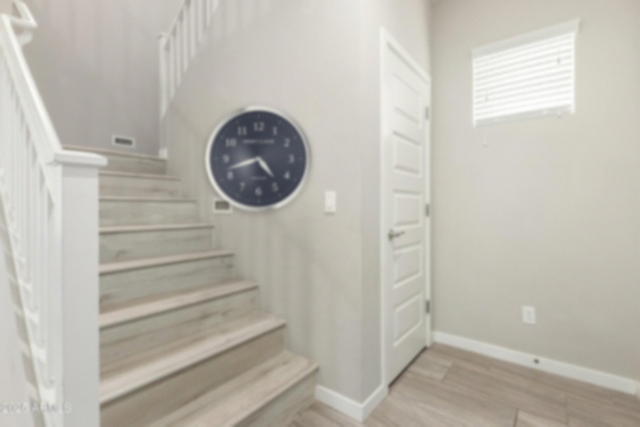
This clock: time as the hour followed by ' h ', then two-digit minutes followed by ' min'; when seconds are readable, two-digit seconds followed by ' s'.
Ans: 4 h 42 min
